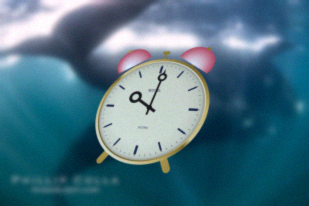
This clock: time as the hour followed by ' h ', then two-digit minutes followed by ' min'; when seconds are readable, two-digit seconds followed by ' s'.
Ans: 10 h 01 min
